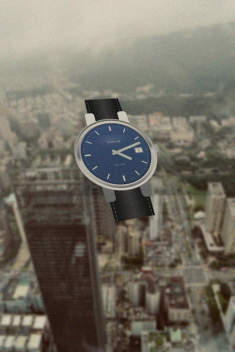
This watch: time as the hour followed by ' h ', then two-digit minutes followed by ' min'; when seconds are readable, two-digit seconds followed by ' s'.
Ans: 4 h 12 min
